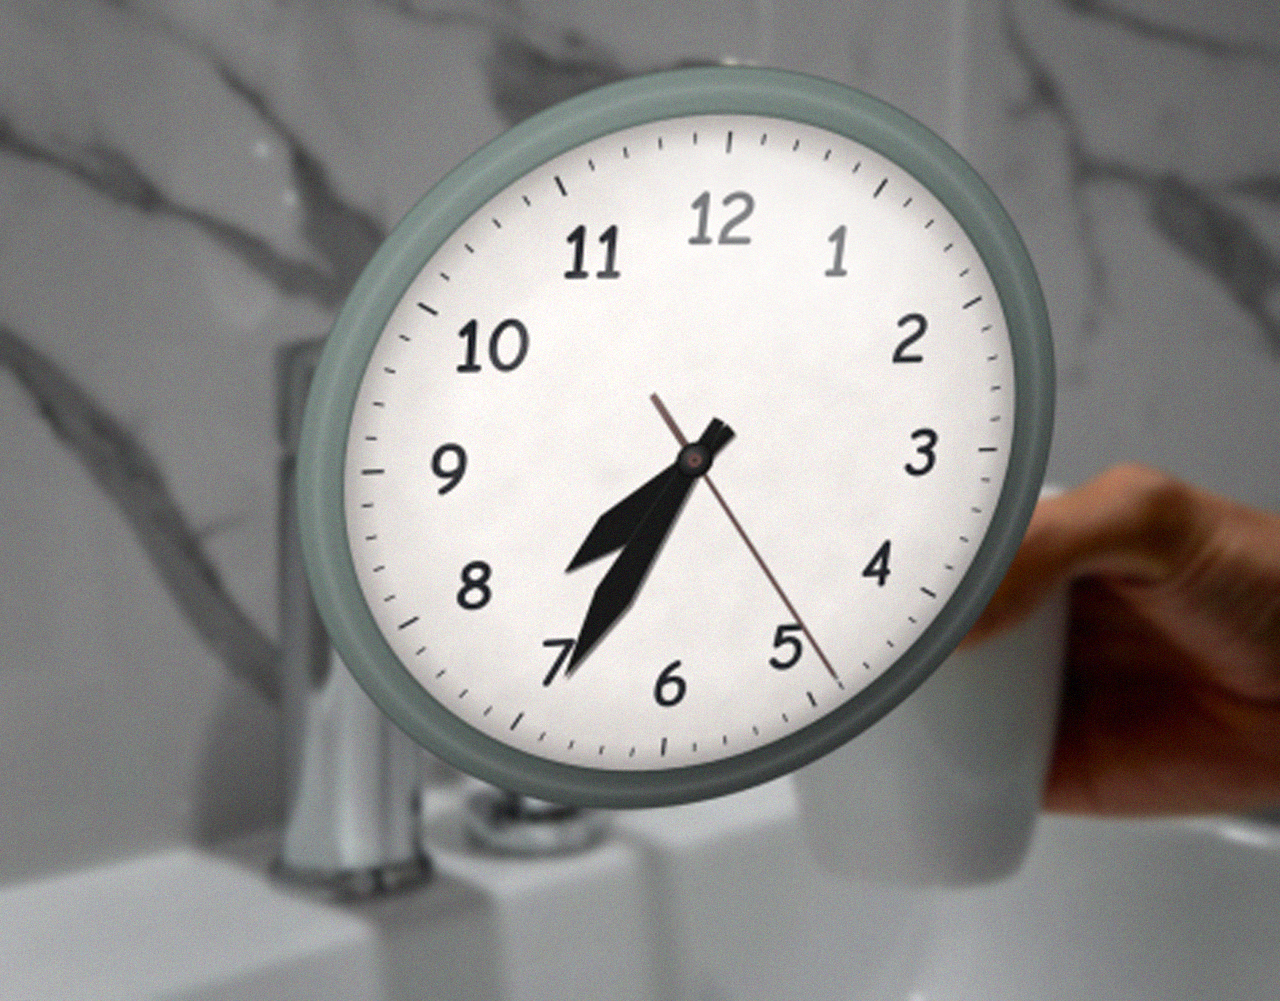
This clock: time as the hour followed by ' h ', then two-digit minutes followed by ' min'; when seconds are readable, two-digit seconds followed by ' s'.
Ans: 7 h 34 min 24 s
